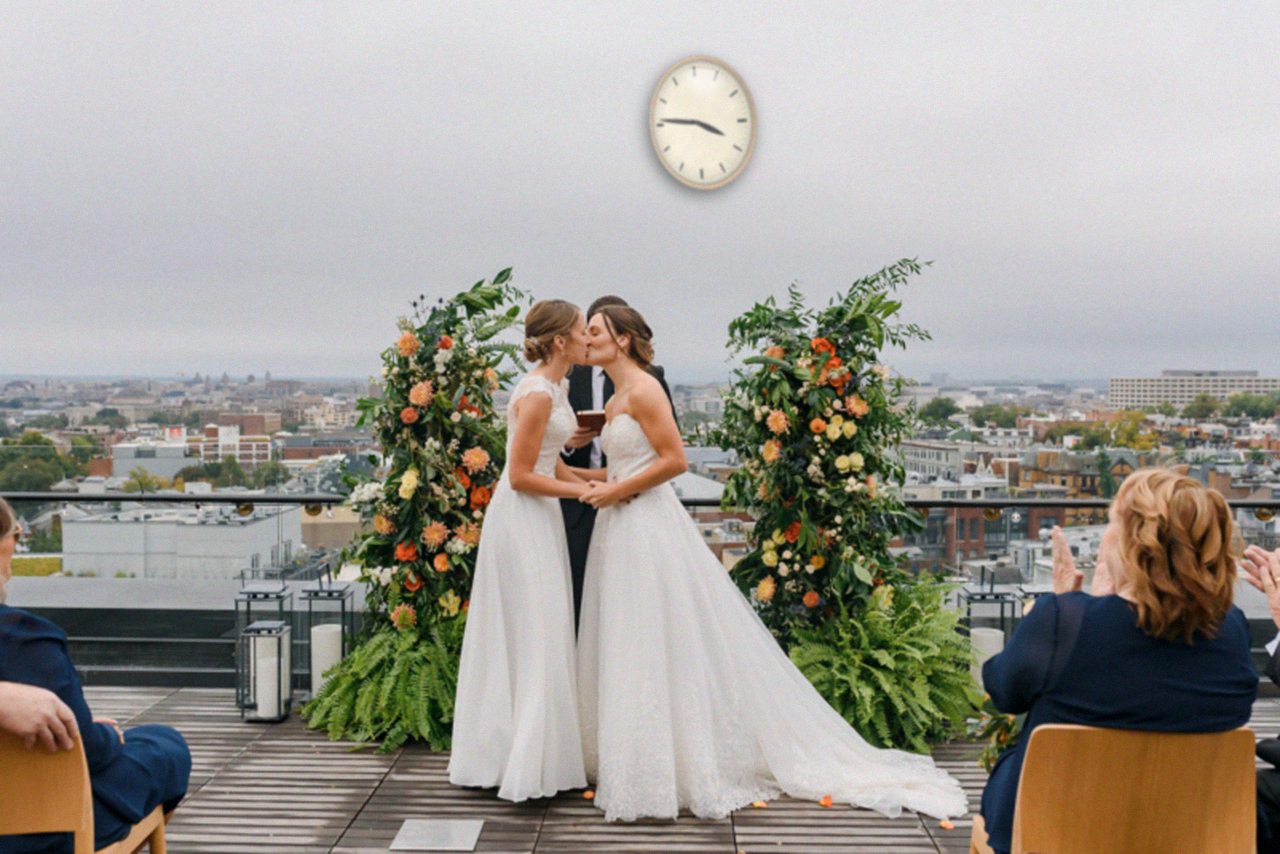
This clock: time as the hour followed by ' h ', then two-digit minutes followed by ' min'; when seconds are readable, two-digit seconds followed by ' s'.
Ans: 3 h 46 min
